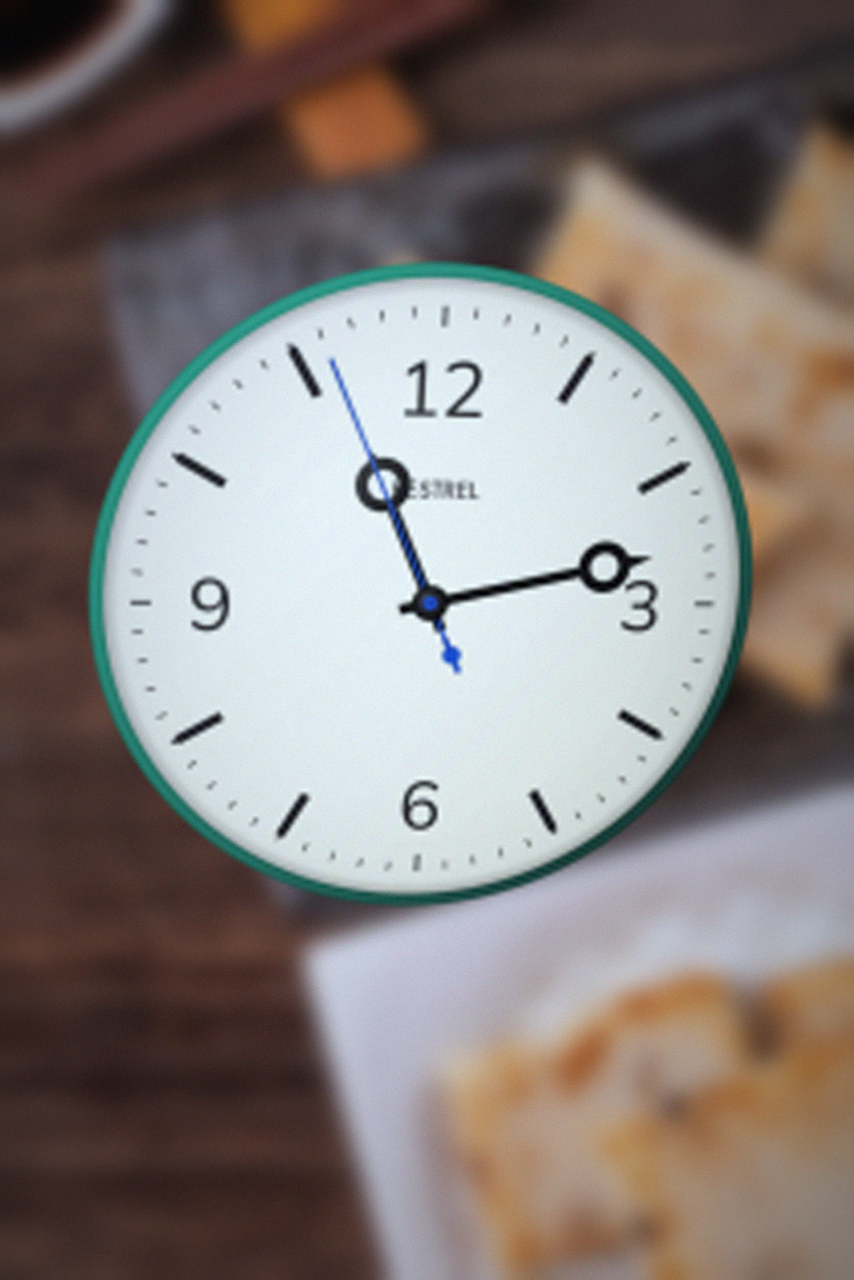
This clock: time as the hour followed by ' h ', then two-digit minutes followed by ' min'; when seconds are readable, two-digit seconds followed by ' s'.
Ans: 11 h 12 min 56 s
